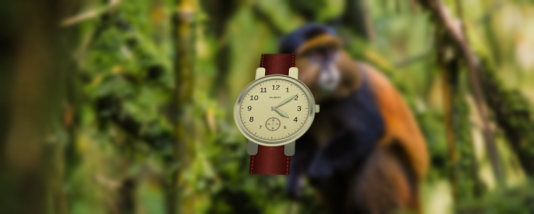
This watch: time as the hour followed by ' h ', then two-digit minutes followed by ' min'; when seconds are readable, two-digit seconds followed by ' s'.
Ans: 4 h 09 min
